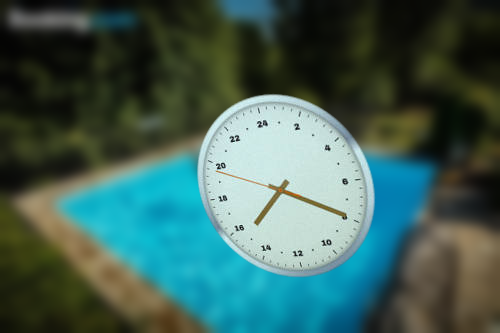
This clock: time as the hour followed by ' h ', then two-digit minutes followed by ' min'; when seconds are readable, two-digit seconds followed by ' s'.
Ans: 15 h 19 min 49 s
